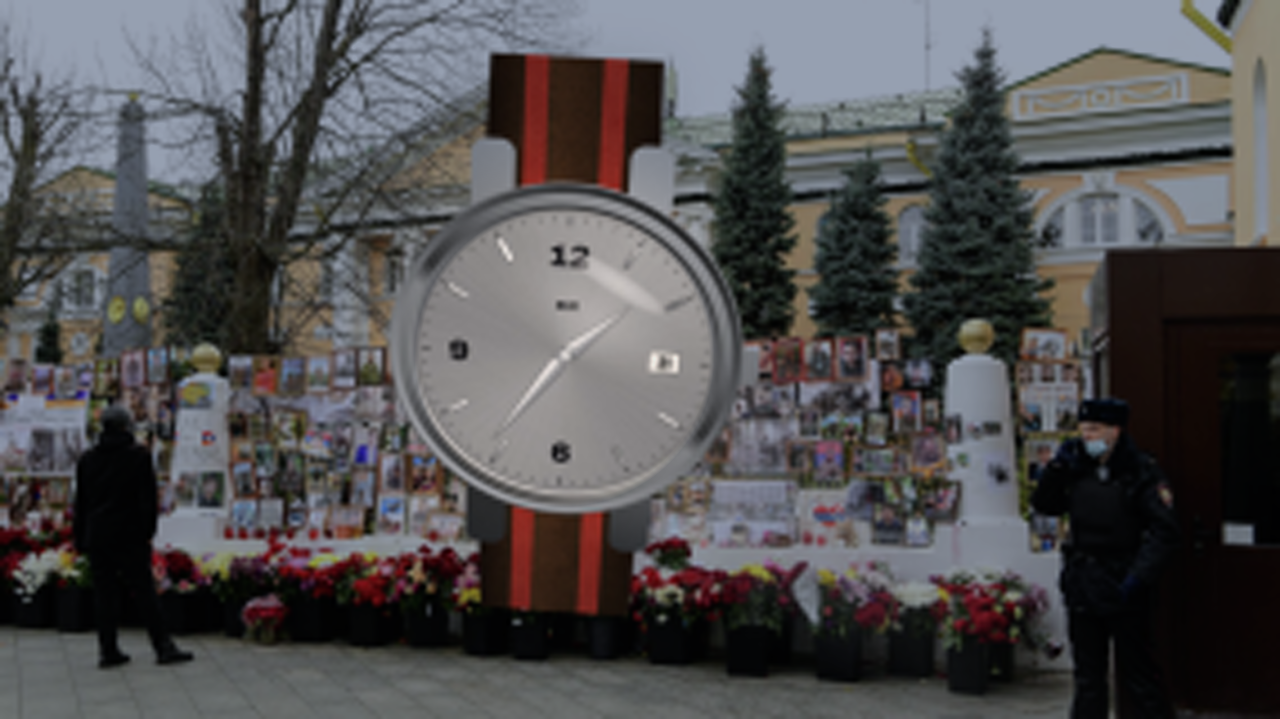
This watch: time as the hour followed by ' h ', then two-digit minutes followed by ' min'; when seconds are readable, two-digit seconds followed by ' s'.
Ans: 1 h 36 min
